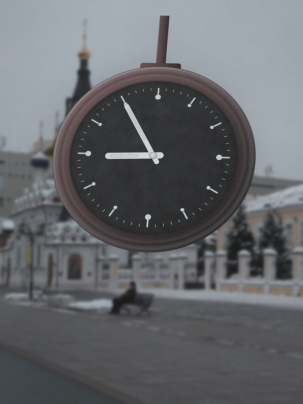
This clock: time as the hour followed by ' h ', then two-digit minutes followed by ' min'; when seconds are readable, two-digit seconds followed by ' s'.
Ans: 8 h 55 min
